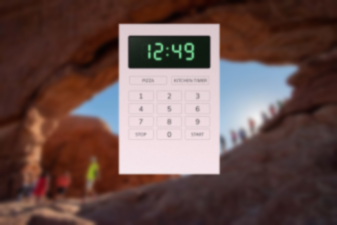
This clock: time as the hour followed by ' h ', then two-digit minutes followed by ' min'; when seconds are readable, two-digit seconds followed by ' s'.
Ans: 12 h 49 min
